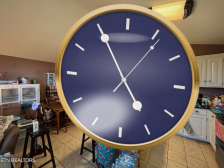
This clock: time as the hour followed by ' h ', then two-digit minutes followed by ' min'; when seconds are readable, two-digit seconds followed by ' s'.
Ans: 4 h 55 min 06 s
